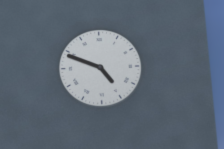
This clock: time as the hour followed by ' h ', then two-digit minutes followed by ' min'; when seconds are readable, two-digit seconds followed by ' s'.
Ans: 4 h 49 min
